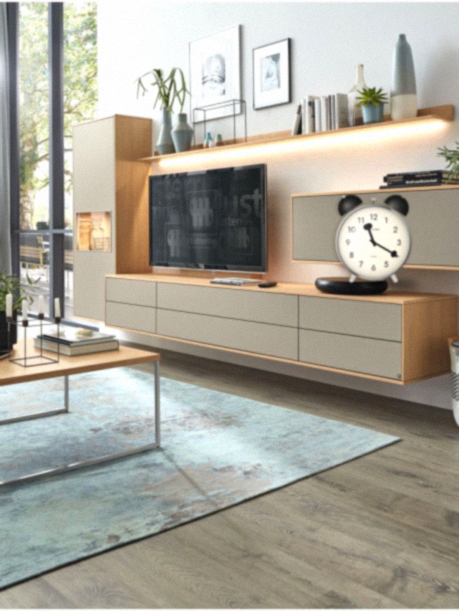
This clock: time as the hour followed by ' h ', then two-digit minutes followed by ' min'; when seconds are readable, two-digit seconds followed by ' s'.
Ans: 11 h 20 min
